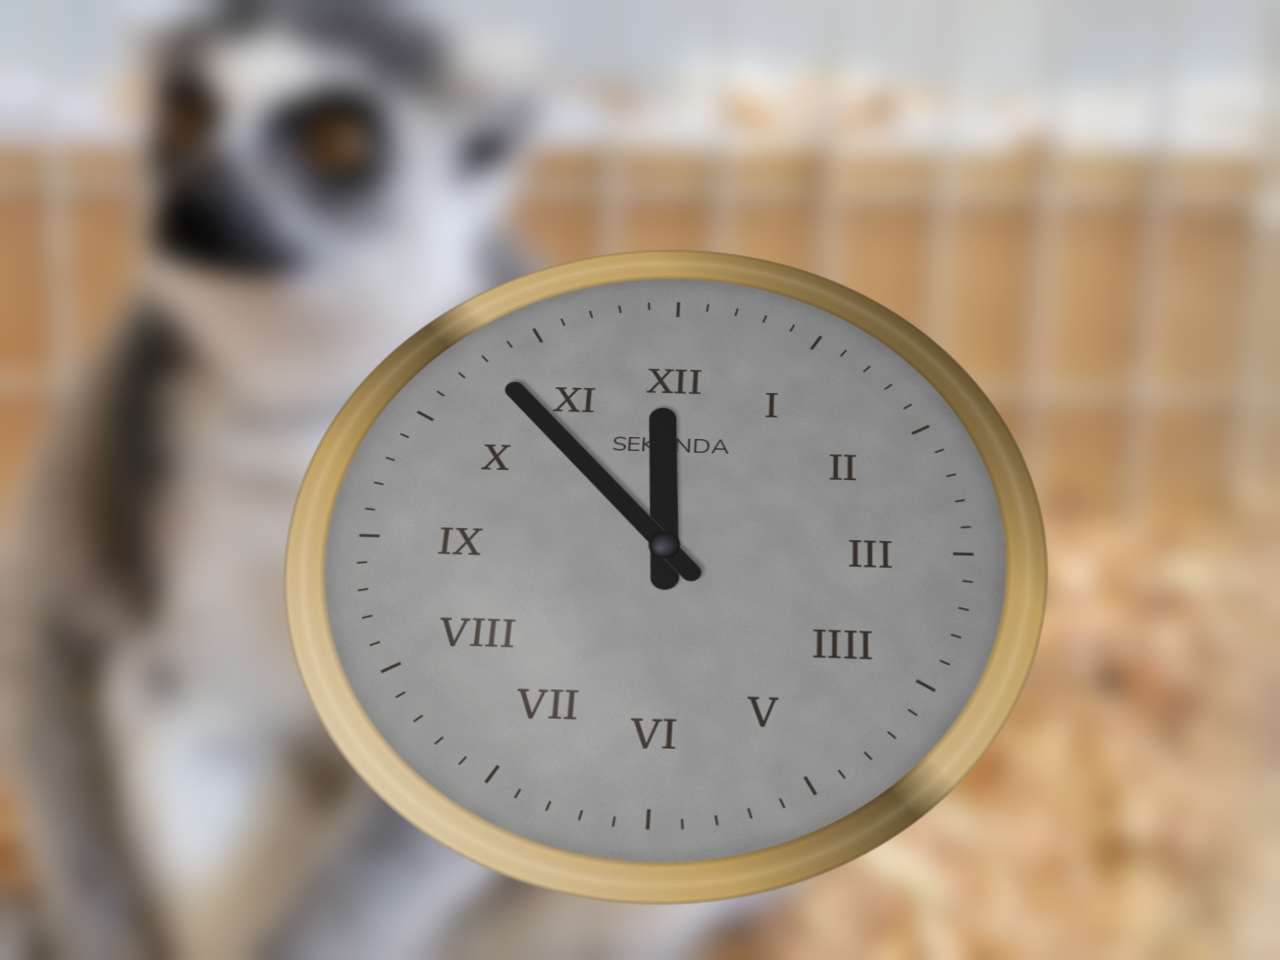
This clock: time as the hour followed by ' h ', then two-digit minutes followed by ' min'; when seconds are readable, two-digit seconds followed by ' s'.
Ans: 11 h 53 min
